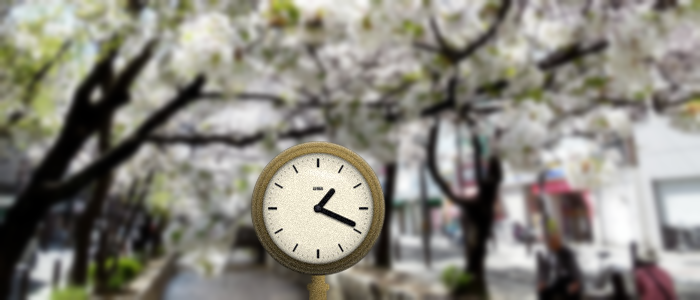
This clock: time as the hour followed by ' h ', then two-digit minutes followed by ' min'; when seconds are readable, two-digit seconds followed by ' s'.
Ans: 1 h 19 min
